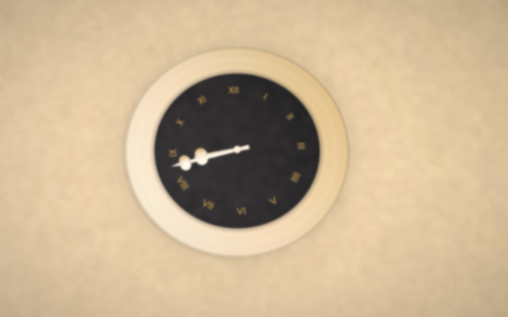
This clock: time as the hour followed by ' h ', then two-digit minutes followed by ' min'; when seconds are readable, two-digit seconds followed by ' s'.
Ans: 8 h 43 min
